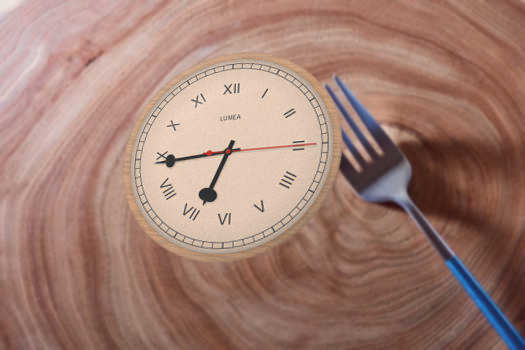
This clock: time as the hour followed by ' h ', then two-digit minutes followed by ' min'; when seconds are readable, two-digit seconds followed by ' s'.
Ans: 6 h 44 min 15 s
